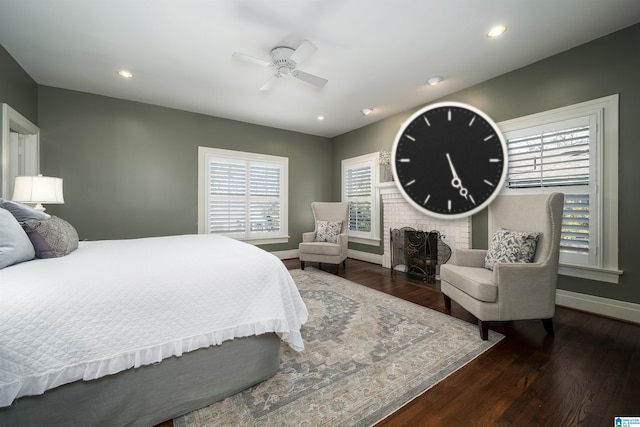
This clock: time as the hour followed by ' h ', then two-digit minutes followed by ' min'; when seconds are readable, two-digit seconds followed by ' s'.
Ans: 5 h 26 min
